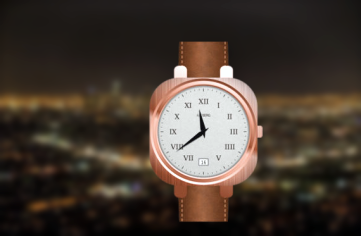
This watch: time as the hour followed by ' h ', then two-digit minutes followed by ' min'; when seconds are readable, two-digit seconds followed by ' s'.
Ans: 11 h 39 min
